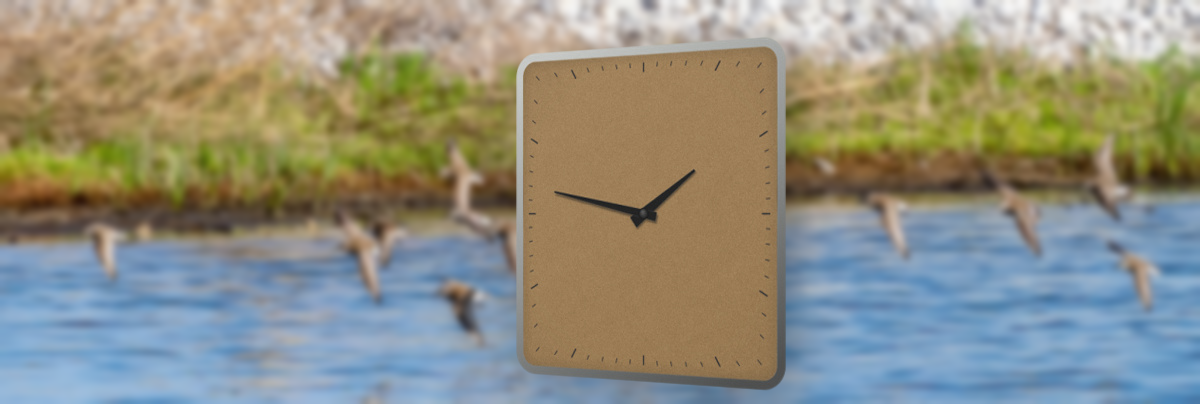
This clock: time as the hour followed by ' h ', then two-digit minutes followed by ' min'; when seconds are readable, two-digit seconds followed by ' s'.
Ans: 1 h 47 min
